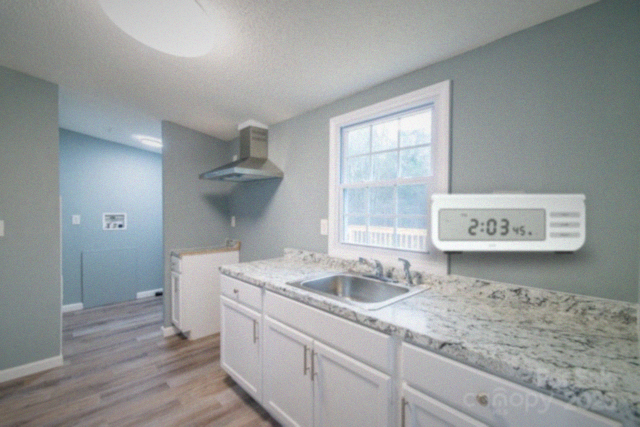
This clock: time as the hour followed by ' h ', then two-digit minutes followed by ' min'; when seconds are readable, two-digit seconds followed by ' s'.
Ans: 2 h 03 min
